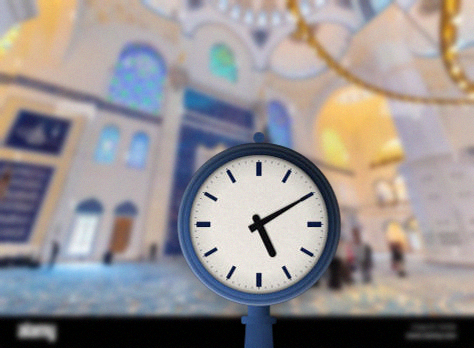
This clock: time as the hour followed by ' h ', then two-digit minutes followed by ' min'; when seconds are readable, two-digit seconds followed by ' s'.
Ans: 5 h 10 min
